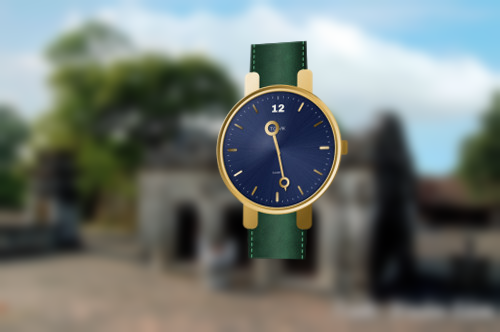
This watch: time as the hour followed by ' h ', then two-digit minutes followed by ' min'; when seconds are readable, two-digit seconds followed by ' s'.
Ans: 11 h 28 min
